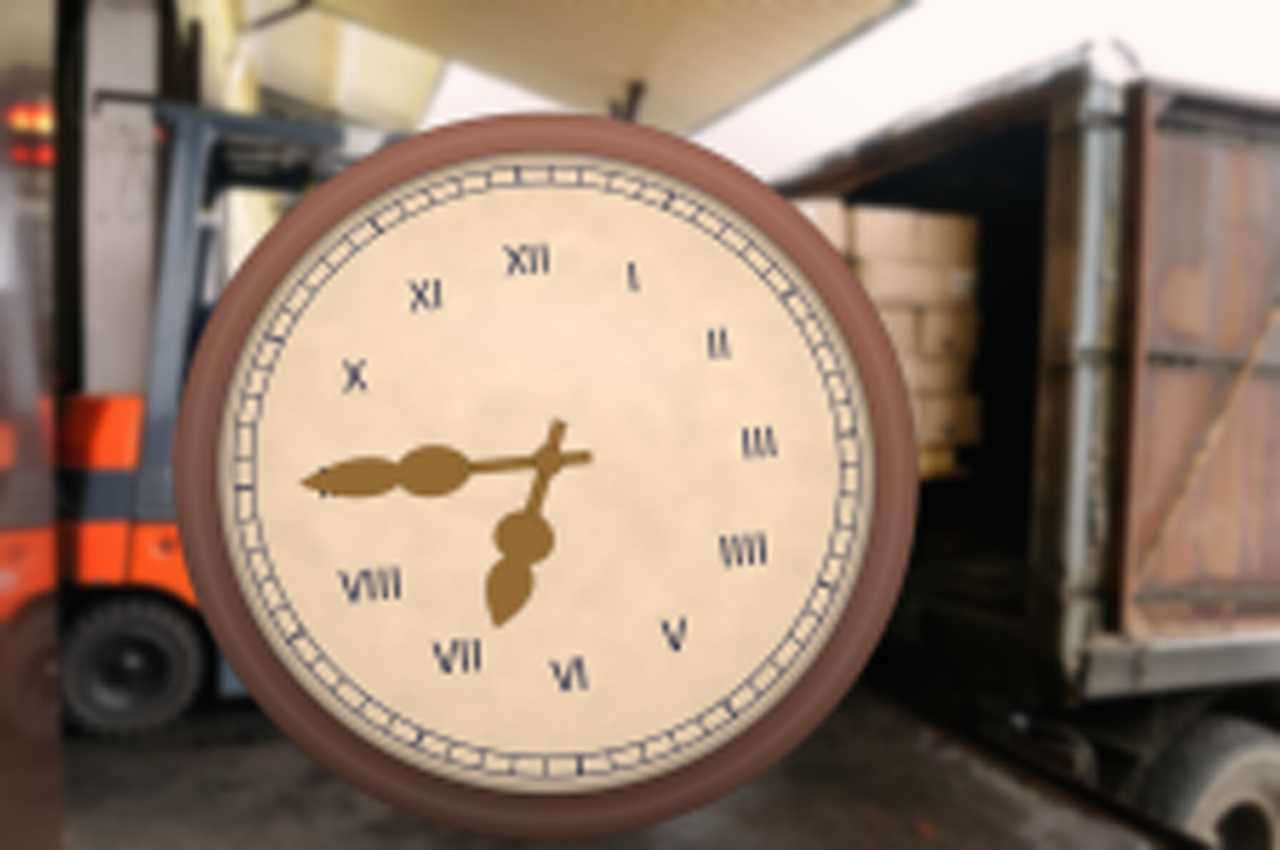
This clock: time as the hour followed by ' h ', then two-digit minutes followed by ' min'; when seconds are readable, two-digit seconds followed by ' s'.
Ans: 6 h 45 min
